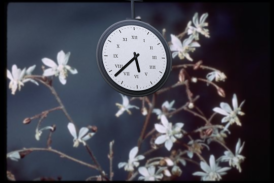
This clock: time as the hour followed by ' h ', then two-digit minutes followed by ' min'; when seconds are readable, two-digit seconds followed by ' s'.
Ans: 5 h 38 min
